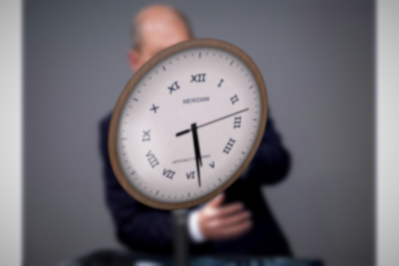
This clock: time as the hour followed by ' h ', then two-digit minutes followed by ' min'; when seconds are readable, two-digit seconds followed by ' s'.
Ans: 5 h 28 min 13 s
